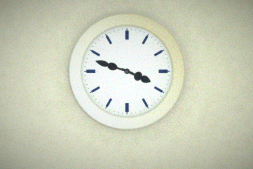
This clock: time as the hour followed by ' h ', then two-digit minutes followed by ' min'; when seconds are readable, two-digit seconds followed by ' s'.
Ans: 3 h 48 min
